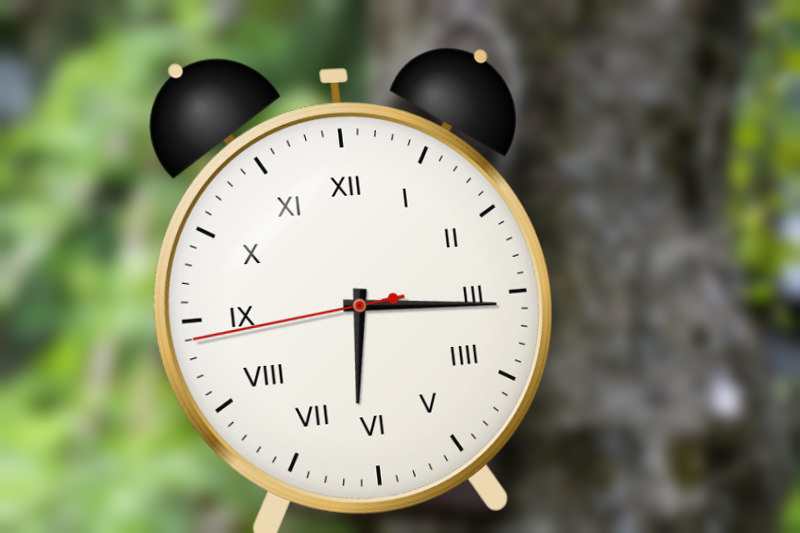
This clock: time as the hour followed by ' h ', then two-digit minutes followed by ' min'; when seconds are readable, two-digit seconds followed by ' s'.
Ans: 6 h 15 min 44 s
